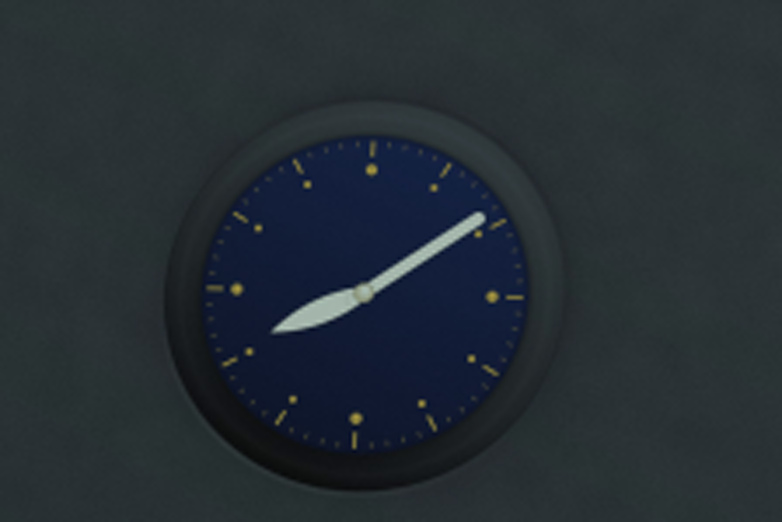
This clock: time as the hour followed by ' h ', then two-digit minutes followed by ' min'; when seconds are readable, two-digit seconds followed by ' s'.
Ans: 8 h 09 min
